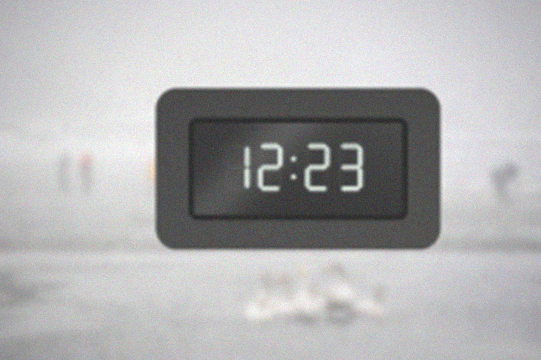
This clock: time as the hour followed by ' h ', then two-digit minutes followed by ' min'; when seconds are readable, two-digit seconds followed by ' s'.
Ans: 12 h 23 min
